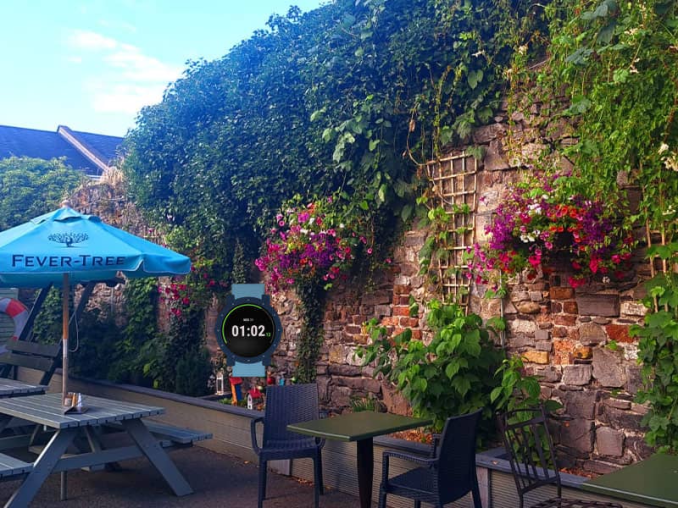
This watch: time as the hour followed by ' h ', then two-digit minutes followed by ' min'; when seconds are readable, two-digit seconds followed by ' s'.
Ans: 1 h 02 min
